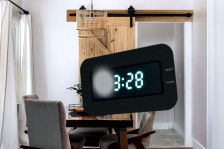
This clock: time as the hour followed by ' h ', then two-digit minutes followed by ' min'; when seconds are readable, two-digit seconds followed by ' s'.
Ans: 3 h 28 min
